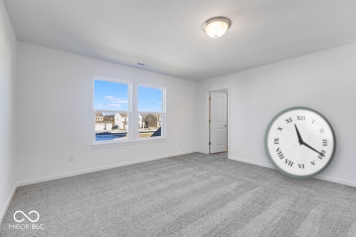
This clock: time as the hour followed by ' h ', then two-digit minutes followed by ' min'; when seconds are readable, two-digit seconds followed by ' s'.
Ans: 11 h 20 min
